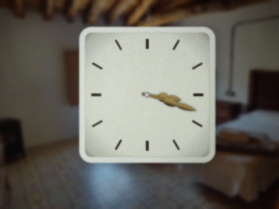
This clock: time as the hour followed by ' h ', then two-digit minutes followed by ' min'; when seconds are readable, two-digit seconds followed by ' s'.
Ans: 3 h 18 min
